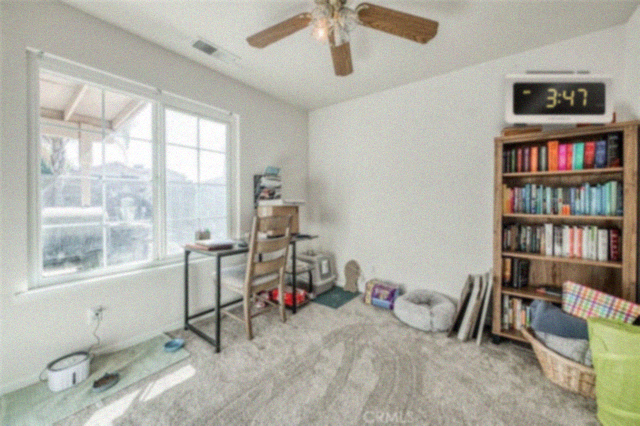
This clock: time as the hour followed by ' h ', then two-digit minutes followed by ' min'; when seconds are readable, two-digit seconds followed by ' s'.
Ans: 3 h 47 min
